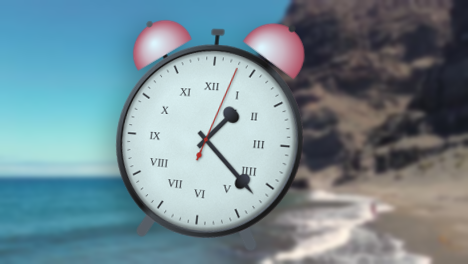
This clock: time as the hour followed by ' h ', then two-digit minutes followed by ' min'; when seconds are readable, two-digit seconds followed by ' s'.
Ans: 1 h 22 min 03 s
